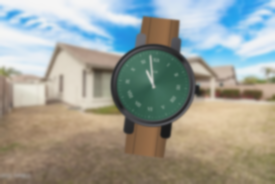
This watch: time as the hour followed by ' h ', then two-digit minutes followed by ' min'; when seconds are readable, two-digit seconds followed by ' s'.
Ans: 10 h 58 min
